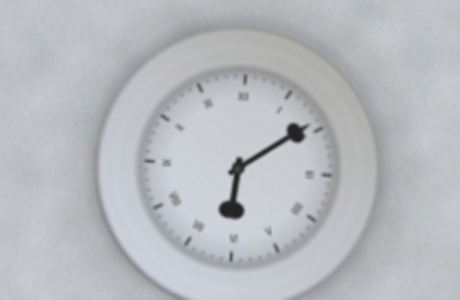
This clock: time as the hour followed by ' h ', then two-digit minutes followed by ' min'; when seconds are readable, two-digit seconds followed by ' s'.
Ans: 6 h 09 min
